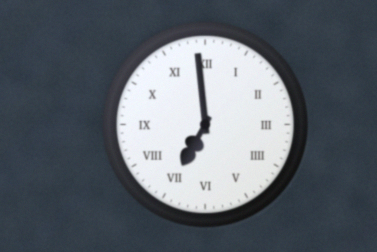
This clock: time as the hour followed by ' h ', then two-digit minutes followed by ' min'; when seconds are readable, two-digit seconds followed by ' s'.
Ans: 6 h 59 min
